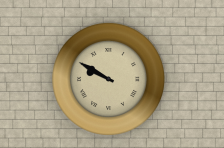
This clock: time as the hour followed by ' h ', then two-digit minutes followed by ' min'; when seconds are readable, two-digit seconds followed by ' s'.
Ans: 9 h 50 min
